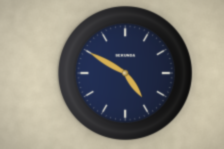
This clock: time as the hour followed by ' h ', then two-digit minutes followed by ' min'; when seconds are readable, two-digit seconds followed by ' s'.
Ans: 4 h 50 min
